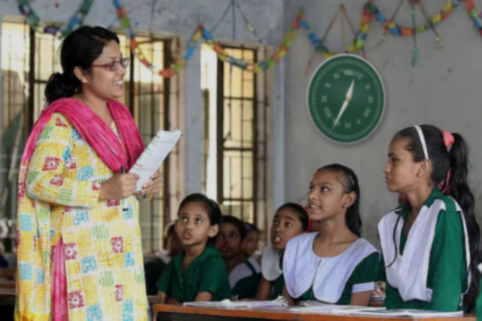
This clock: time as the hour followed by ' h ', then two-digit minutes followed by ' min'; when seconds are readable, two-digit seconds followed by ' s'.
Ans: 12 h 35 min
